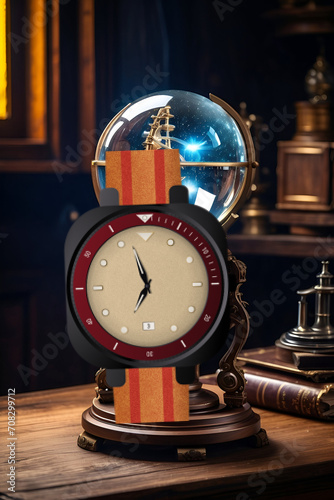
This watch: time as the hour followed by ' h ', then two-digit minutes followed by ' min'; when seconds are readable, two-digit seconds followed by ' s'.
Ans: 6 h 57 min
